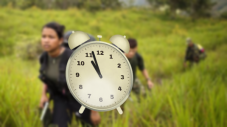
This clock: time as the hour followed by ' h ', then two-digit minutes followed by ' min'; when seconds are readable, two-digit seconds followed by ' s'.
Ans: 10 h 57 min
